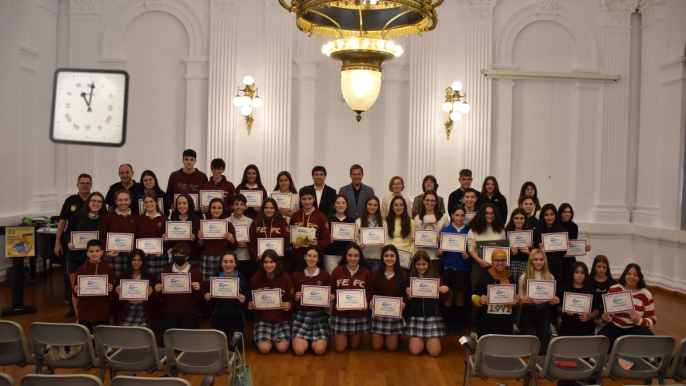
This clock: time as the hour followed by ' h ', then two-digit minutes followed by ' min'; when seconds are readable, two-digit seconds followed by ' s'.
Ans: 11 h 01 min
